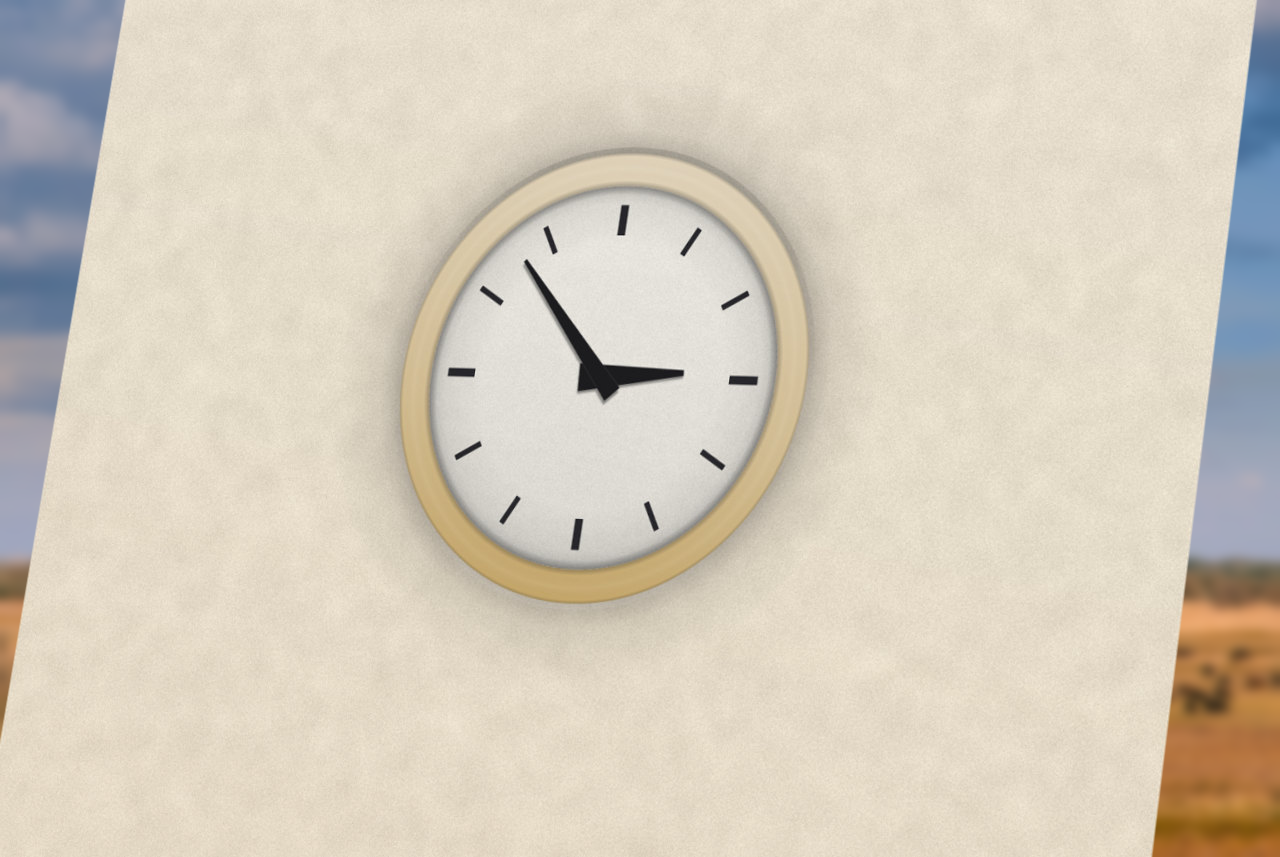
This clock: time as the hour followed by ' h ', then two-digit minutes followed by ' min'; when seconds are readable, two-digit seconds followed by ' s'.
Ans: 2 h 53 min
